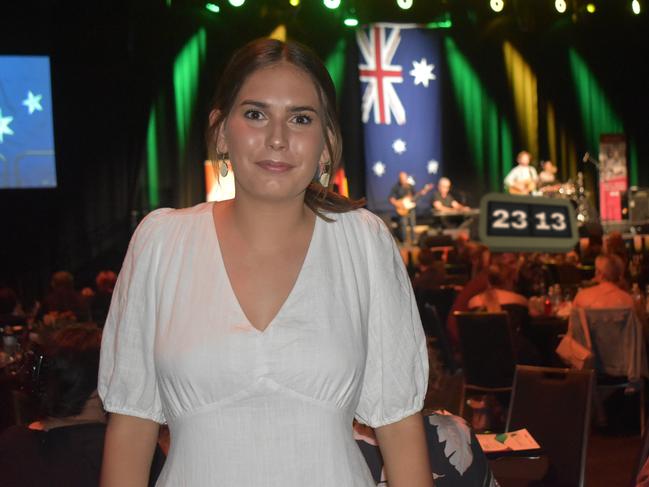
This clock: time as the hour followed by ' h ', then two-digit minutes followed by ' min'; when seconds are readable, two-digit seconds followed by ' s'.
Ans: 23 h 13 min
